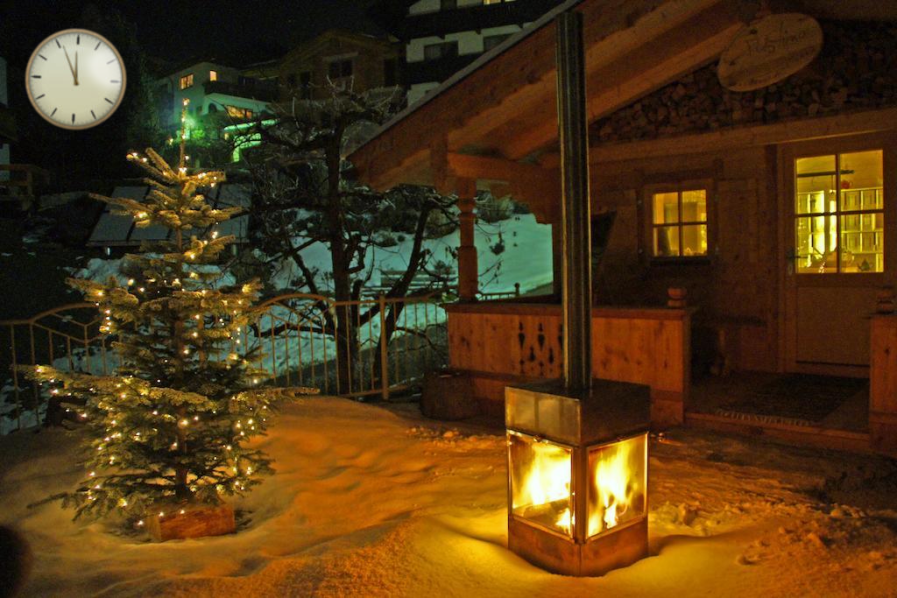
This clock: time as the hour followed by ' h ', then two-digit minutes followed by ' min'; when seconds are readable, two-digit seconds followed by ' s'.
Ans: 11 h 56 min
